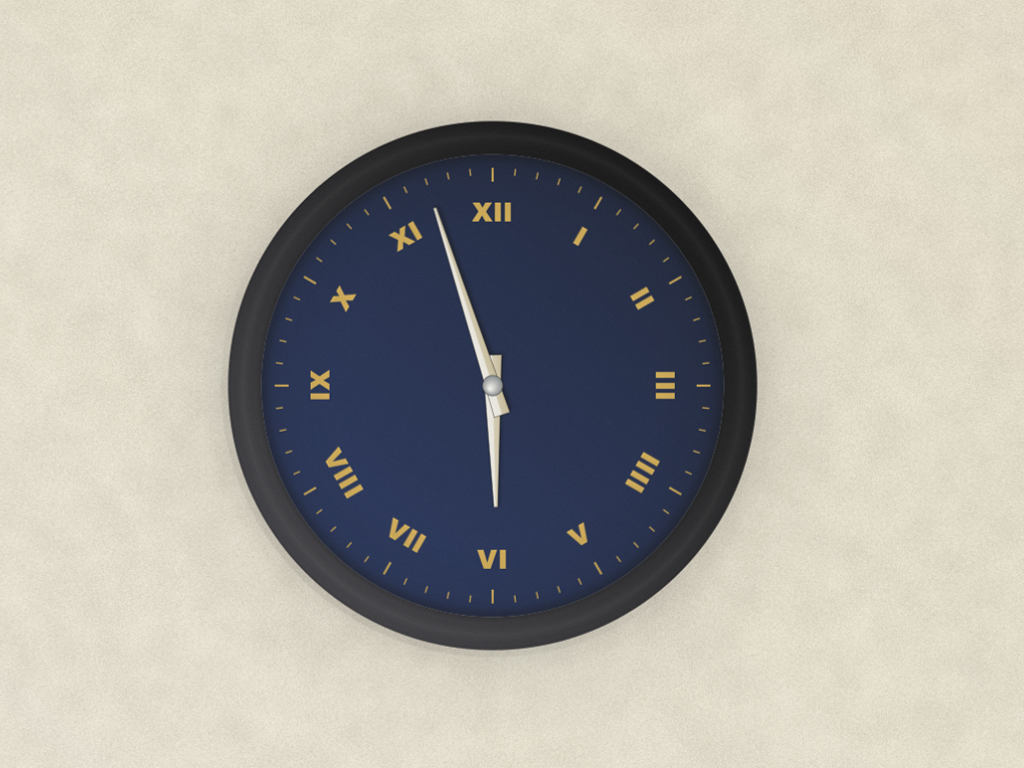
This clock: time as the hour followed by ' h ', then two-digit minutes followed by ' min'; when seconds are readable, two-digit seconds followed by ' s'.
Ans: 5 h 57 min
